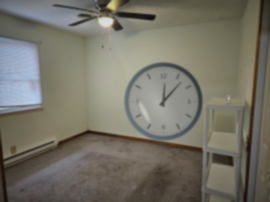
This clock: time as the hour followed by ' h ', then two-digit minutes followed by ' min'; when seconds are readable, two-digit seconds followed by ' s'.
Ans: 12 h 07 min
